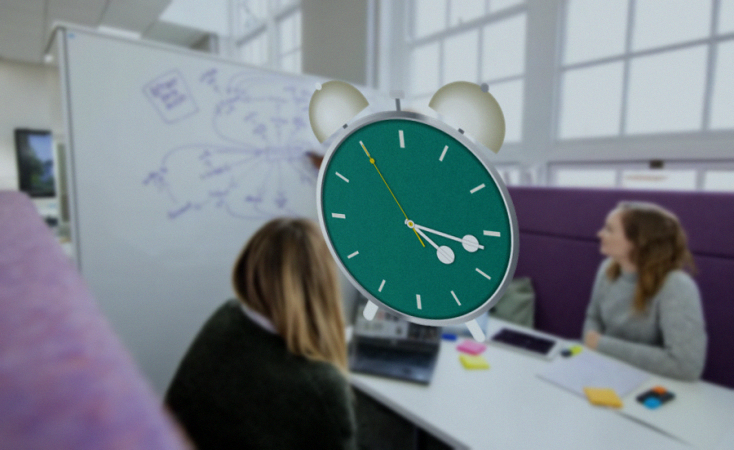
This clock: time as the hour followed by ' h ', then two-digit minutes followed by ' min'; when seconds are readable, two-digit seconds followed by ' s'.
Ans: 4 h 16 min 55 s
